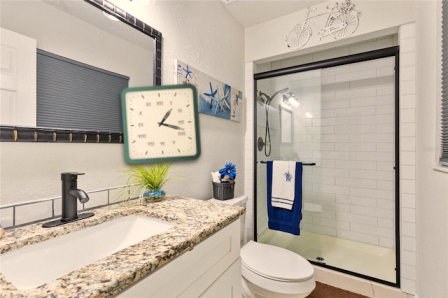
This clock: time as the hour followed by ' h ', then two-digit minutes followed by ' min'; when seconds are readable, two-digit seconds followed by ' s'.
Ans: 1 h 18 min
